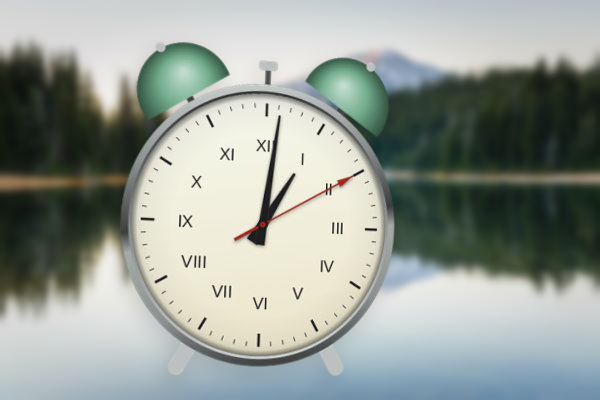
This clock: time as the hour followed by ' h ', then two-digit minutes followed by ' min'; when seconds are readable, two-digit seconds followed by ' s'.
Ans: 1 h 01 min 10 s
